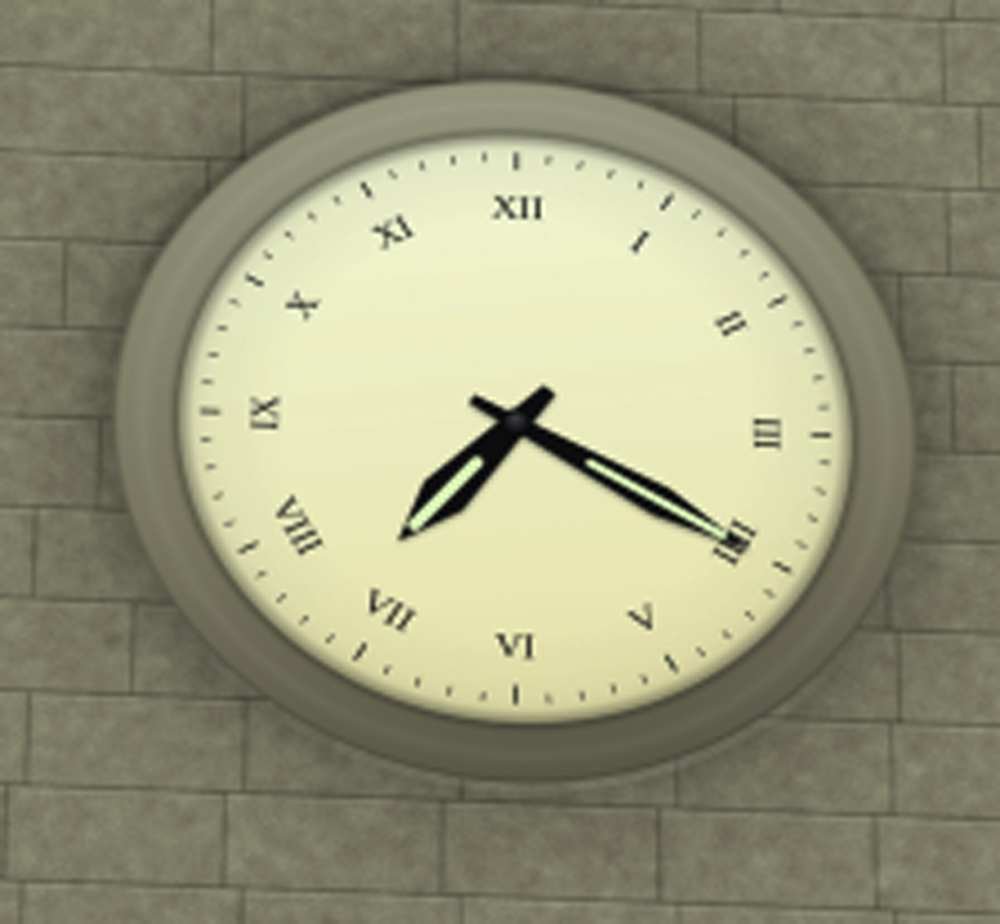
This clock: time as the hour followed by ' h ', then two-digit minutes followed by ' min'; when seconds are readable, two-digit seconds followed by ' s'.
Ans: 7 h 20 min
